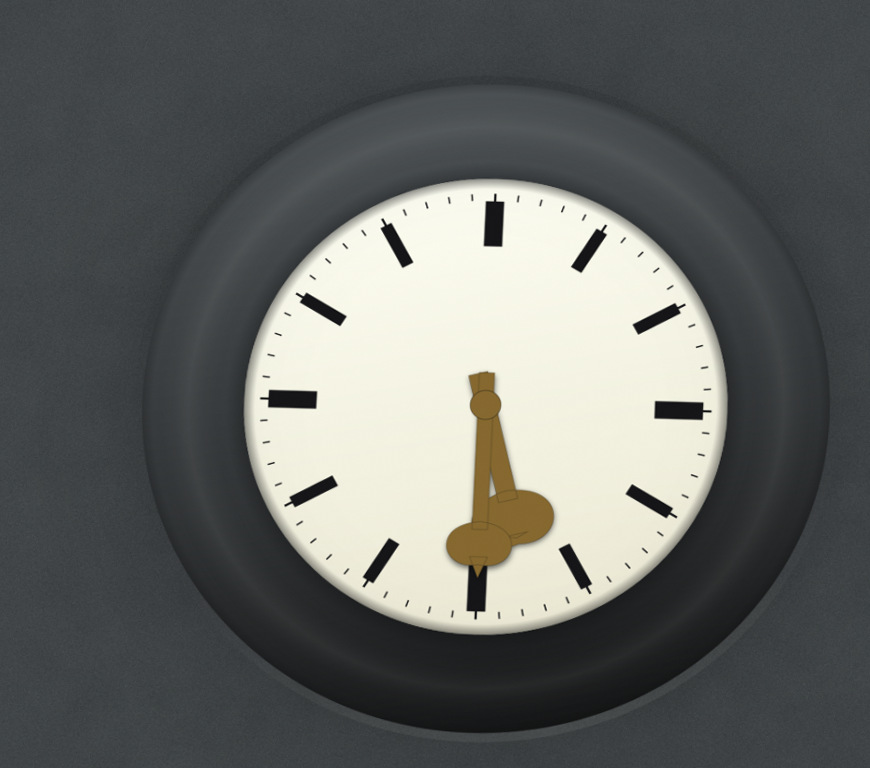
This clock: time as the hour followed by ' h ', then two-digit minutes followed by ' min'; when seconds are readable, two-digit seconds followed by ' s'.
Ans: 5 h 30 min
